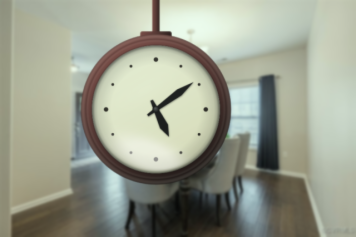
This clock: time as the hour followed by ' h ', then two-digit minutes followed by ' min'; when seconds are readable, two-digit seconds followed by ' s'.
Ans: 5 h 09 min
